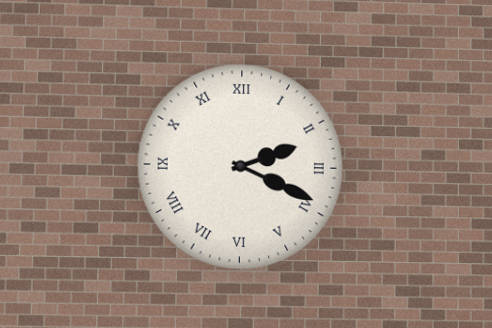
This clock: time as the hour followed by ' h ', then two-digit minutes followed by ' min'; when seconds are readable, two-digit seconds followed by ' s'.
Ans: 2 h 19 min
